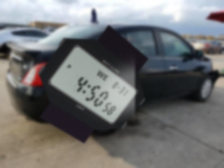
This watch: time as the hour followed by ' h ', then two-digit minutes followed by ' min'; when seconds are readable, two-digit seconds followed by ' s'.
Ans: 4 h 50 min 58 s
